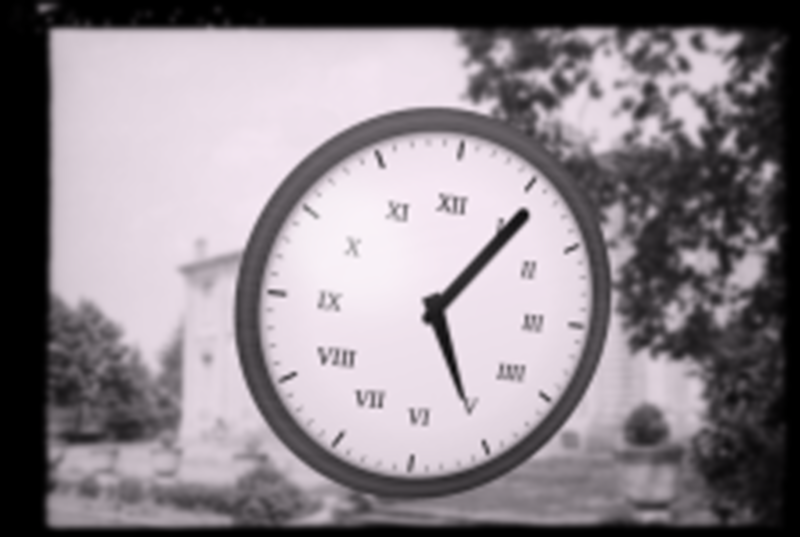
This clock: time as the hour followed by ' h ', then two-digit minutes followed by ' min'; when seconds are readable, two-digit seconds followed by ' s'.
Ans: 5 h 06 min
